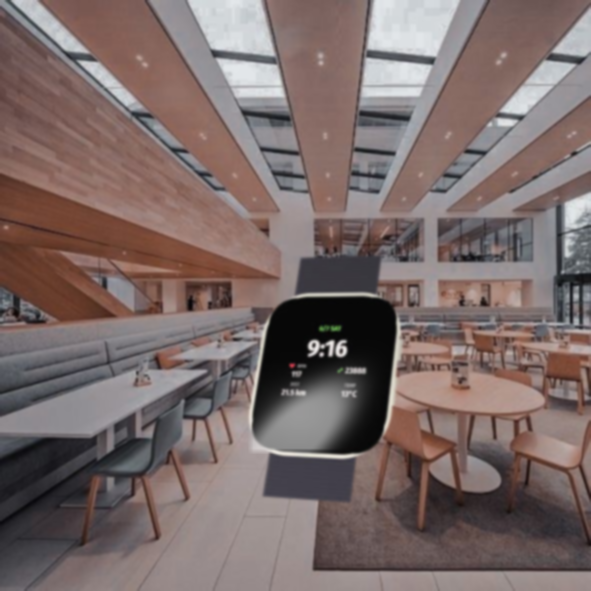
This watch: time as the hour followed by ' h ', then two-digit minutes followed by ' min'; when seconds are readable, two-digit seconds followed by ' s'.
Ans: 9 h 16 min
